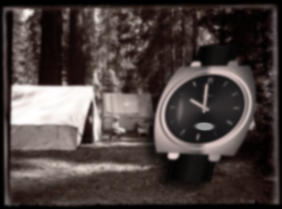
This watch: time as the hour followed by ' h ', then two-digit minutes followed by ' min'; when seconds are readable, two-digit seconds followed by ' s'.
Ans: 9 h 59 min
